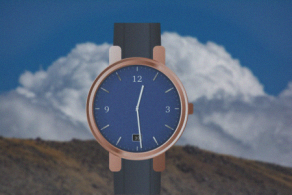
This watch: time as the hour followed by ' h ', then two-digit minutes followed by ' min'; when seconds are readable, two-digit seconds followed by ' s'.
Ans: 12 h 29 min
